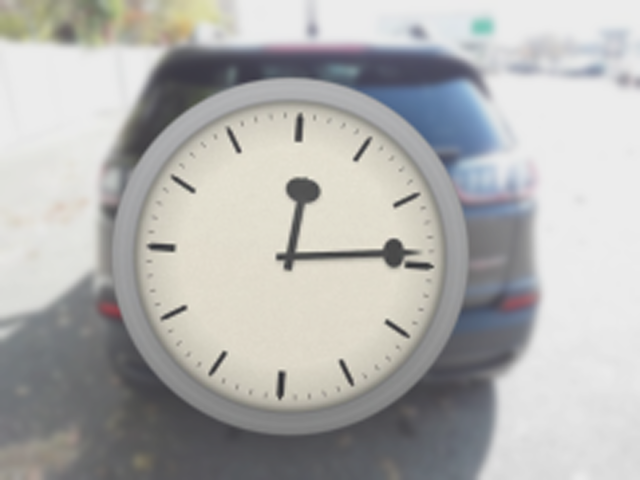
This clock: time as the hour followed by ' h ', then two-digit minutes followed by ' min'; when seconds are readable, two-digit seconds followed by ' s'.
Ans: 12 h 14 min
